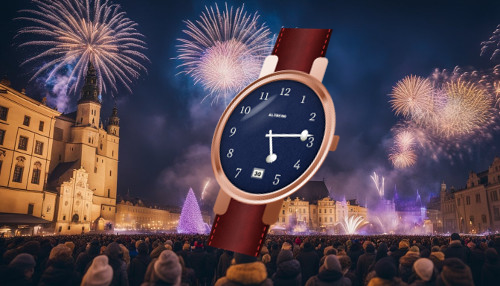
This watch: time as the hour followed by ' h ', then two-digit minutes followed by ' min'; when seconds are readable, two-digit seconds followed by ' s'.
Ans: 5 h 14 min
